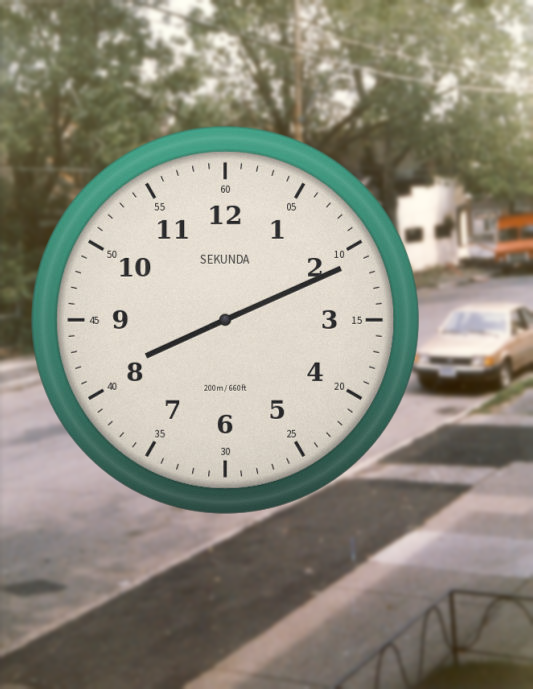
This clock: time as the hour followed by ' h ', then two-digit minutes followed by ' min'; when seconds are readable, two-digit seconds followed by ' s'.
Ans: 8 h 11 min
